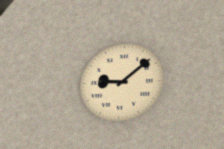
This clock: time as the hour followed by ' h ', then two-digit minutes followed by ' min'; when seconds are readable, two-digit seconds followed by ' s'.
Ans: 9 h 08 min
